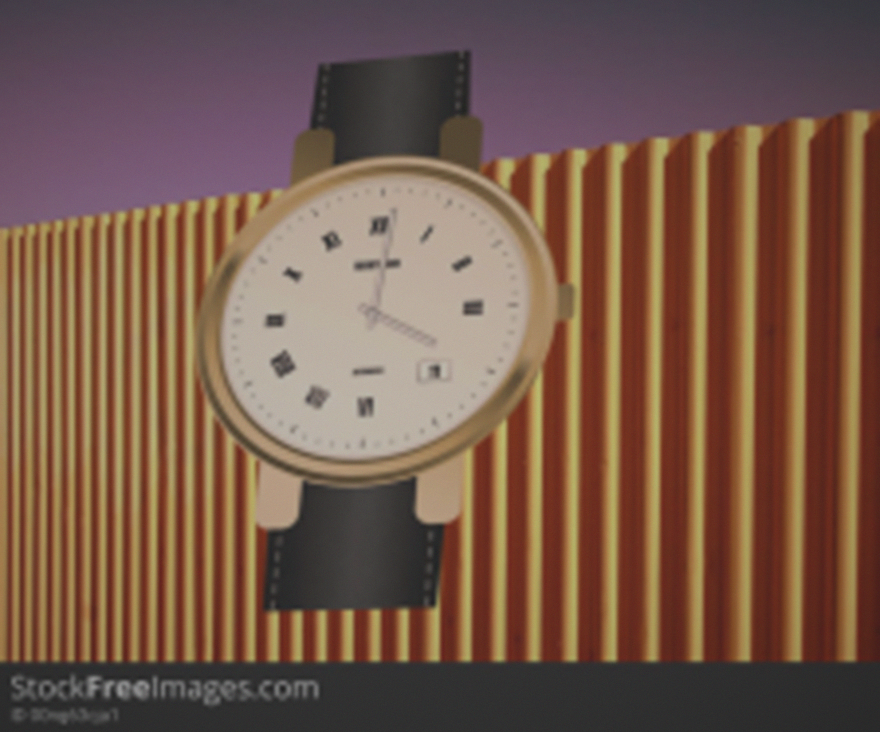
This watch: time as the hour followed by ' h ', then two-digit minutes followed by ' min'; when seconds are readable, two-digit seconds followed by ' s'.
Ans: 4 h 01 min
